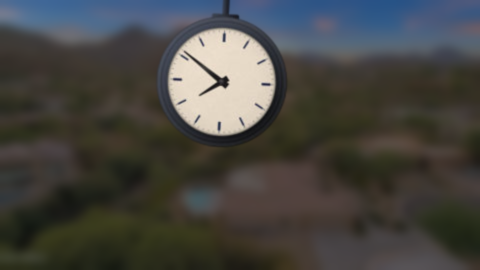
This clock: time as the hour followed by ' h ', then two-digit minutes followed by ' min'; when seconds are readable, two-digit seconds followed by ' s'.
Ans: 7 h 51 min
